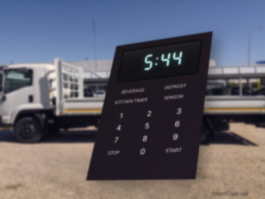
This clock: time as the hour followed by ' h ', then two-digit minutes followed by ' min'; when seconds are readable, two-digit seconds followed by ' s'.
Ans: 5 h 44 min
